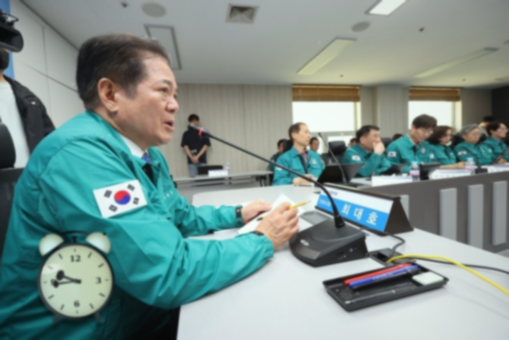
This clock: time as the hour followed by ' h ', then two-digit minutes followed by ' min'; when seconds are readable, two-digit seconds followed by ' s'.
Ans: 9 h 44 min
